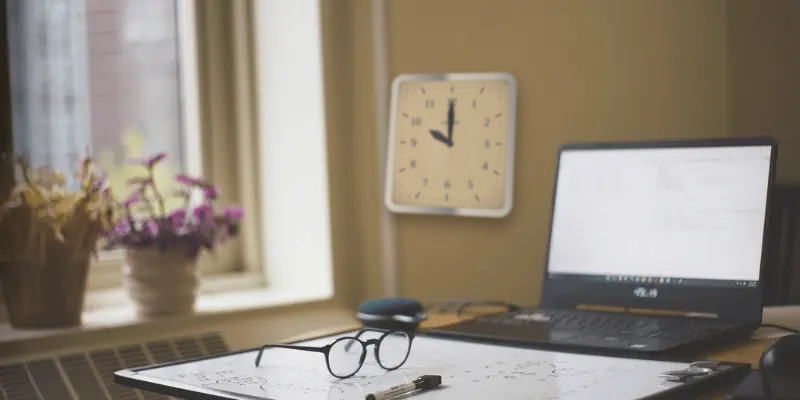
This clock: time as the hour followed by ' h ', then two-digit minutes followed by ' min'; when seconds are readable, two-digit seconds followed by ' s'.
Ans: 10 h 00 min
